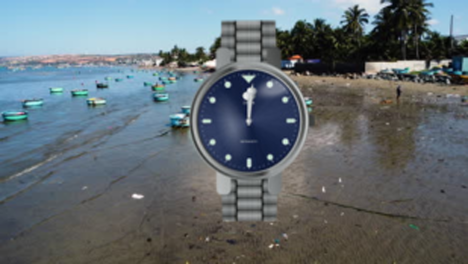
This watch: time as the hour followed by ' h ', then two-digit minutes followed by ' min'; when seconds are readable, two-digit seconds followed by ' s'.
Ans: 12 h 01 min
